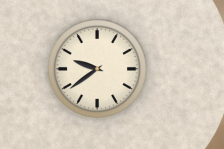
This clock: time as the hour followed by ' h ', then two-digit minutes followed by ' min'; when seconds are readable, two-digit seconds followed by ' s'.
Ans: 9 h 39 min
